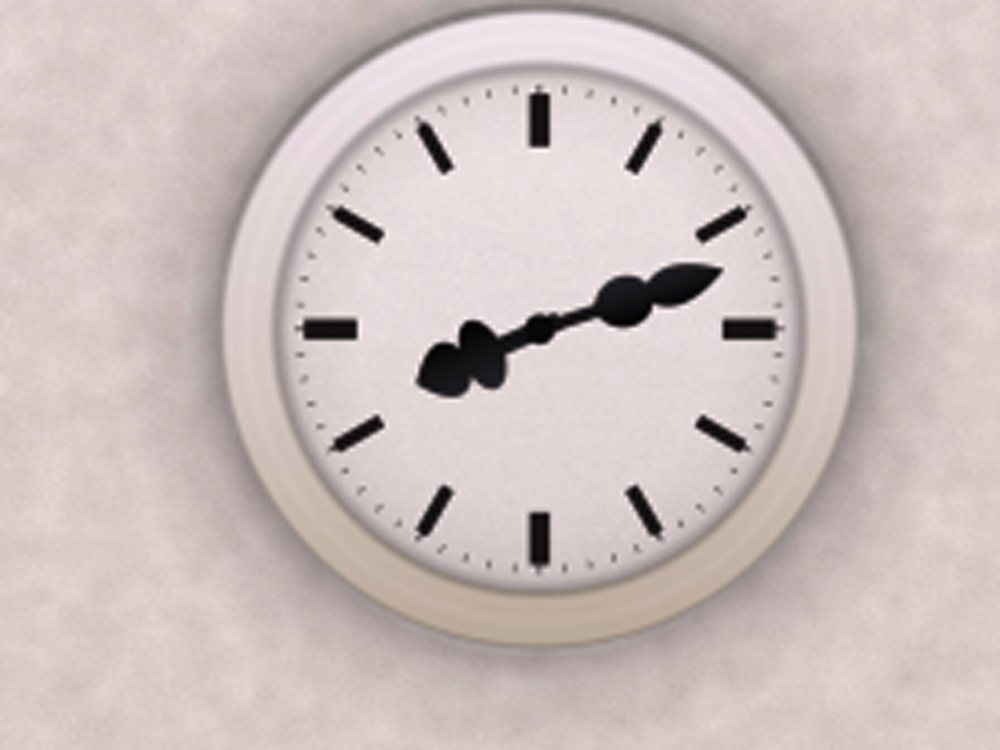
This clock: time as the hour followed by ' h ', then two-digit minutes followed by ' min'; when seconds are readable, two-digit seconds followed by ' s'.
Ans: 8 h 12 min
